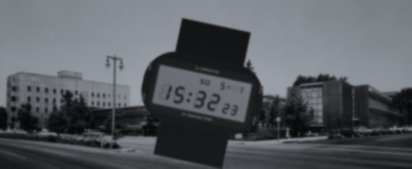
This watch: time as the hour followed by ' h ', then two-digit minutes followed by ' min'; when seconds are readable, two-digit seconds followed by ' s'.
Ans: 15 h 32 min 23 s
